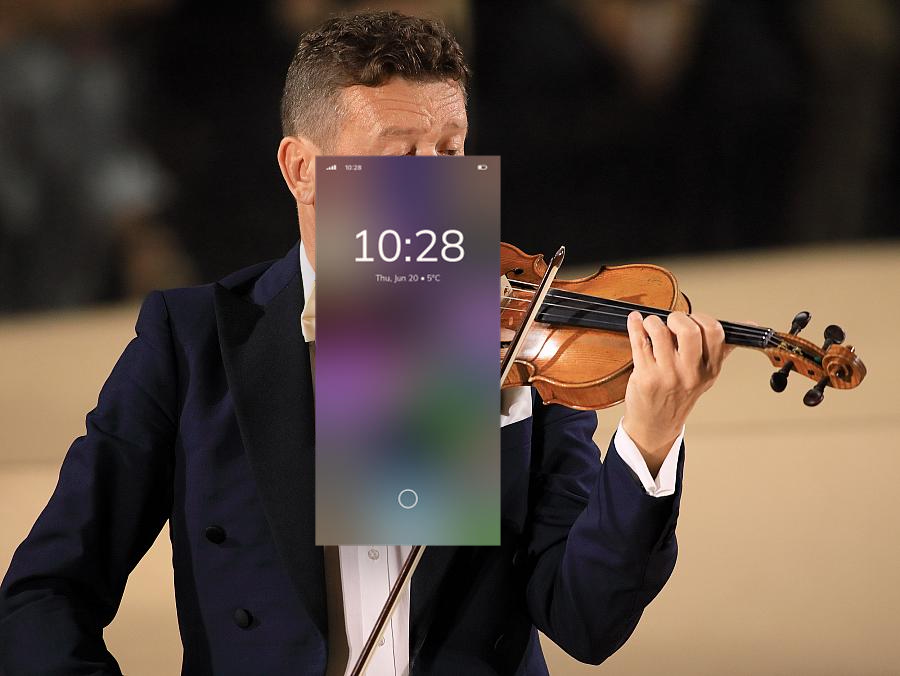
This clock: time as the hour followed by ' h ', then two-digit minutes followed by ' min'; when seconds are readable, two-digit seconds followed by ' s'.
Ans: 10 h 28 min
